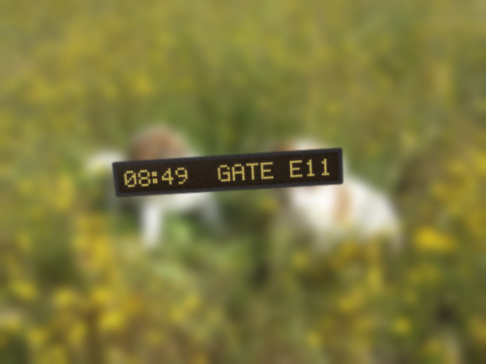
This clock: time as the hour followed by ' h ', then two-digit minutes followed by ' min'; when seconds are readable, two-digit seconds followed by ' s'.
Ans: 8 h 49 min
